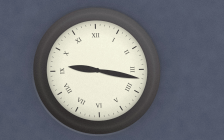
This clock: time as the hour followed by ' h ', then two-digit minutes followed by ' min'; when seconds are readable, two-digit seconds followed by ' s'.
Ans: 9 h 17 min
